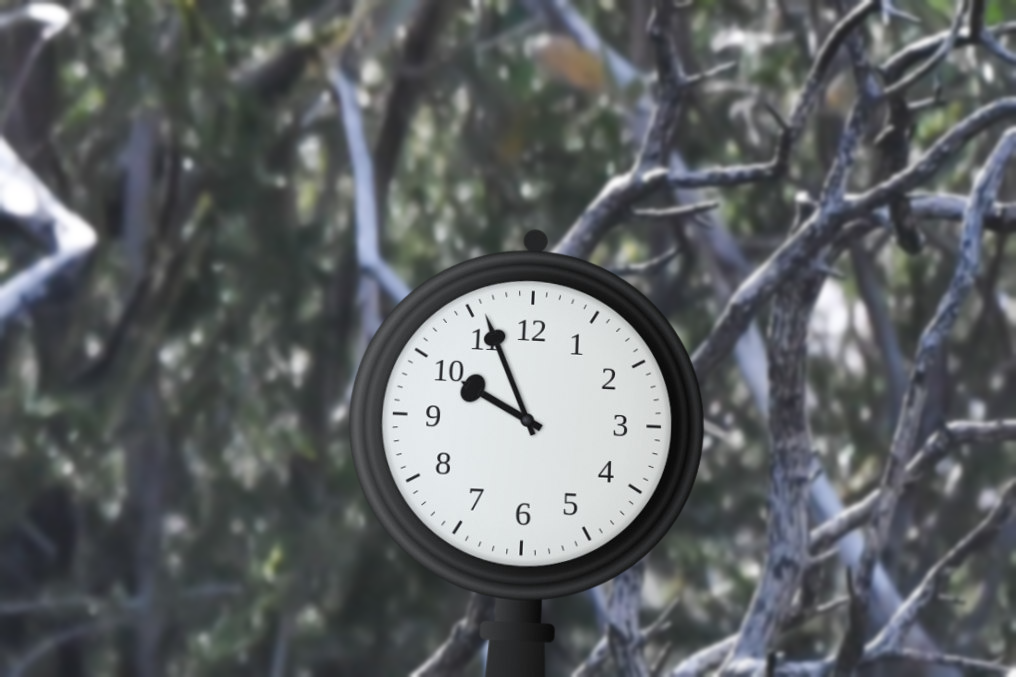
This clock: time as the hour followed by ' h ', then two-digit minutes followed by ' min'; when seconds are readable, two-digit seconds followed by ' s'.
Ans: 9 h 56 min
